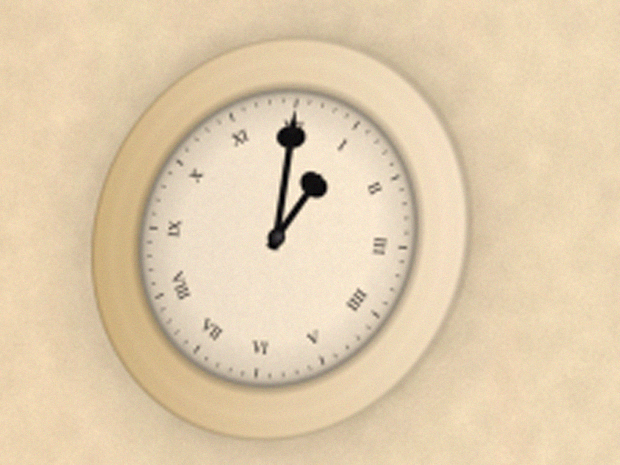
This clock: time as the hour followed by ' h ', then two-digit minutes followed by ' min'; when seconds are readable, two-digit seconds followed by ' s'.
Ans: 1 h 00 min
